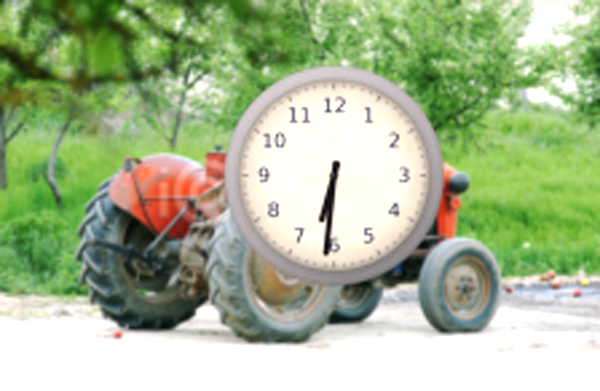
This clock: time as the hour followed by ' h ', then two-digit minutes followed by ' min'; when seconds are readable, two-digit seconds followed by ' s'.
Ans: 6 h 31 min
